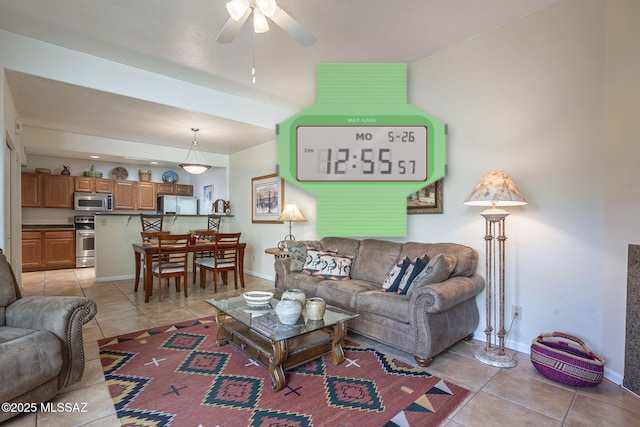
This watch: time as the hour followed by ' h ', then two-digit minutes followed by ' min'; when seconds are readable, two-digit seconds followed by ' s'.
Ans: 12 h 55 min 57 s
